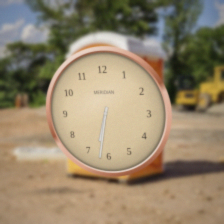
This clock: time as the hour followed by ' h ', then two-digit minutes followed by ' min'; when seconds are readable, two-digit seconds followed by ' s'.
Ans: 6 h 32 min
